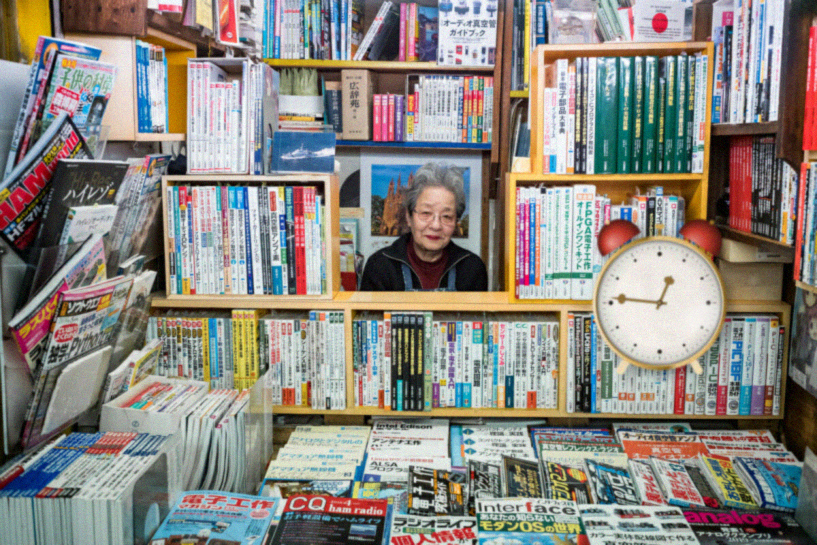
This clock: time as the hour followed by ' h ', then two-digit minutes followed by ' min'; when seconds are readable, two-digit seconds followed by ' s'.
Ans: 12 h 46 min
